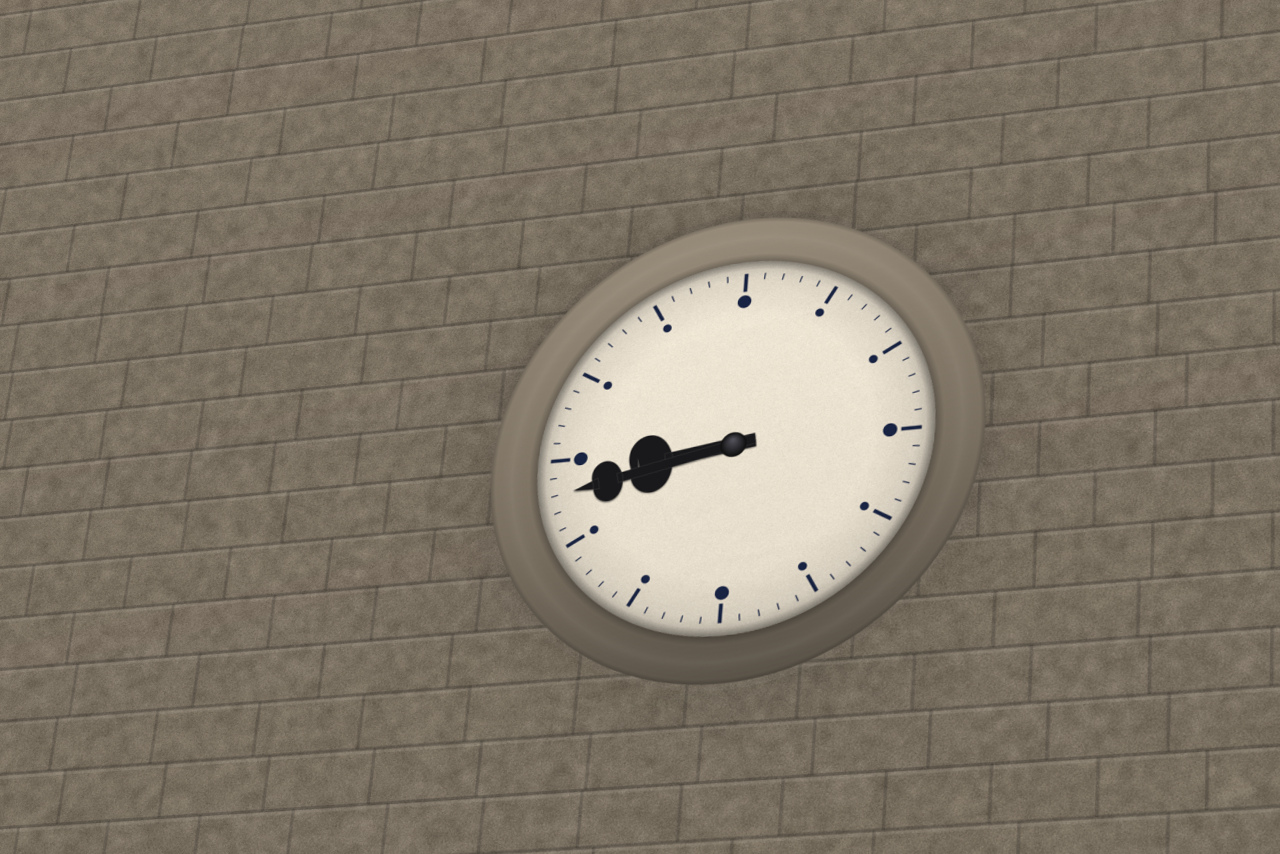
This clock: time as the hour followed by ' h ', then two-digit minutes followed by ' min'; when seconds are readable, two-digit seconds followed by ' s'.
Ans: 8 h 43 min
